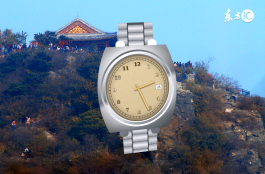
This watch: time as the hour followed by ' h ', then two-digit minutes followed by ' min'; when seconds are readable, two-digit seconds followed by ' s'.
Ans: 2 h 26 min
